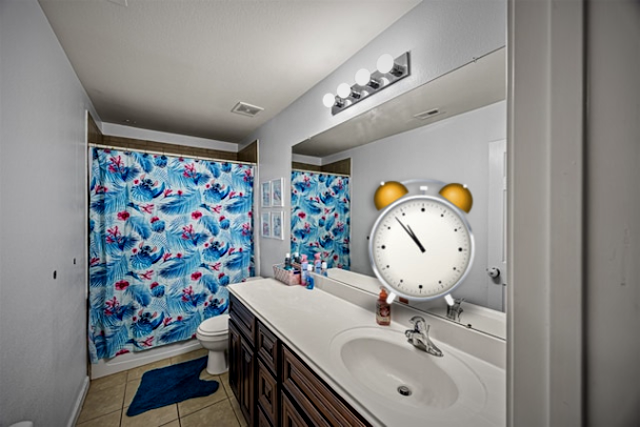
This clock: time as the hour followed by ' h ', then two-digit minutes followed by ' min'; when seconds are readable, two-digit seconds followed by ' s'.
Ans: 10 h 53 min
